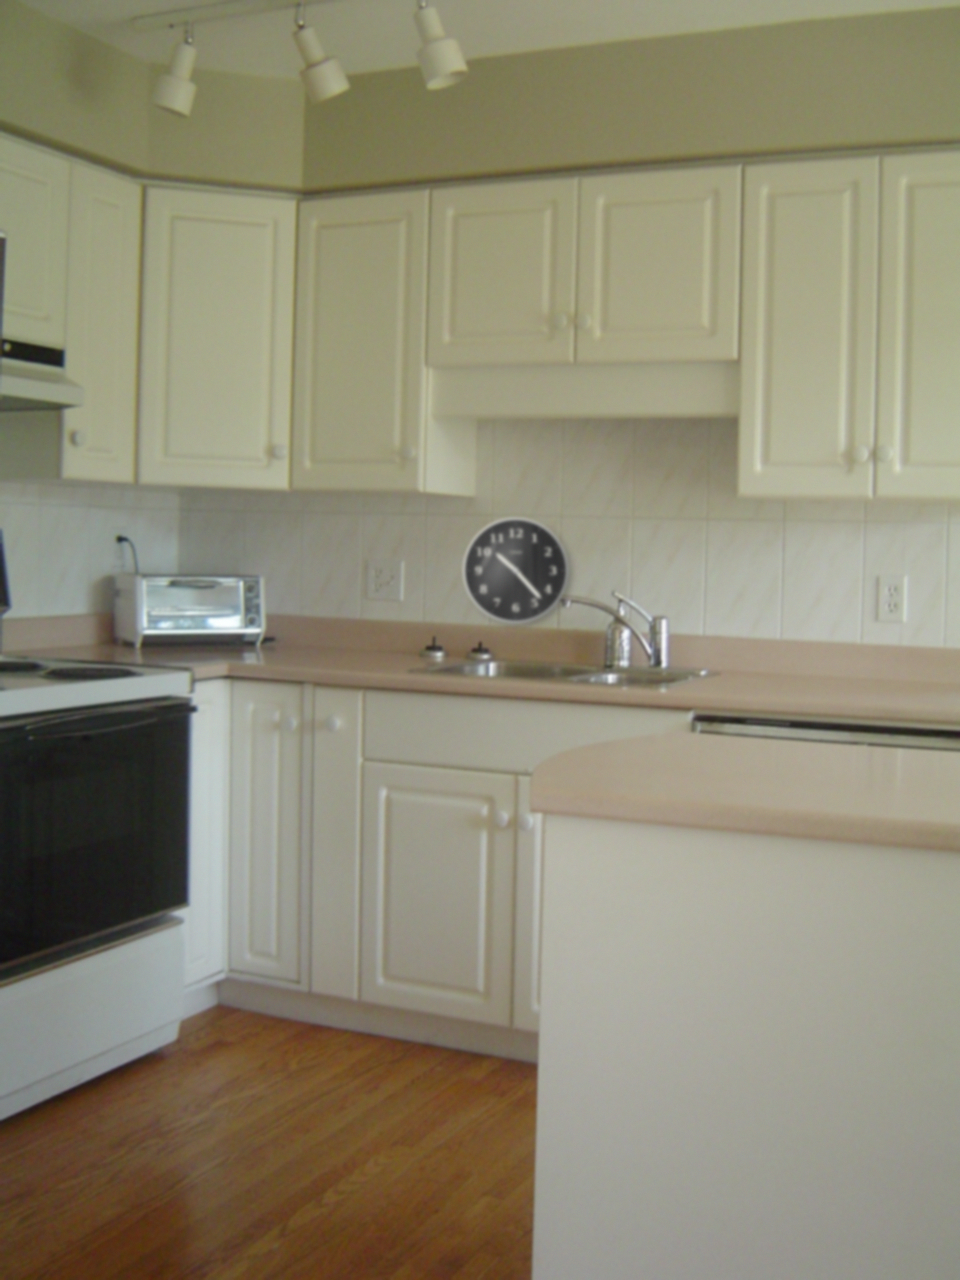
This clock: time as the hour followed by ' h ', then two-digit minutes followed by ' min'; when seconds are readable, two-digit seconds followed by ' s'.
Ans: 10 h 23 min
